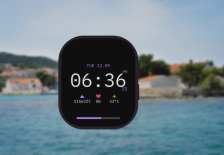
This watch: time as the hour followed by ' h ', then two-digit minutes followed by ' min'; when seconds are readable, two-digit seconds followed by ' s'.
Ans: 6 h 36 min
